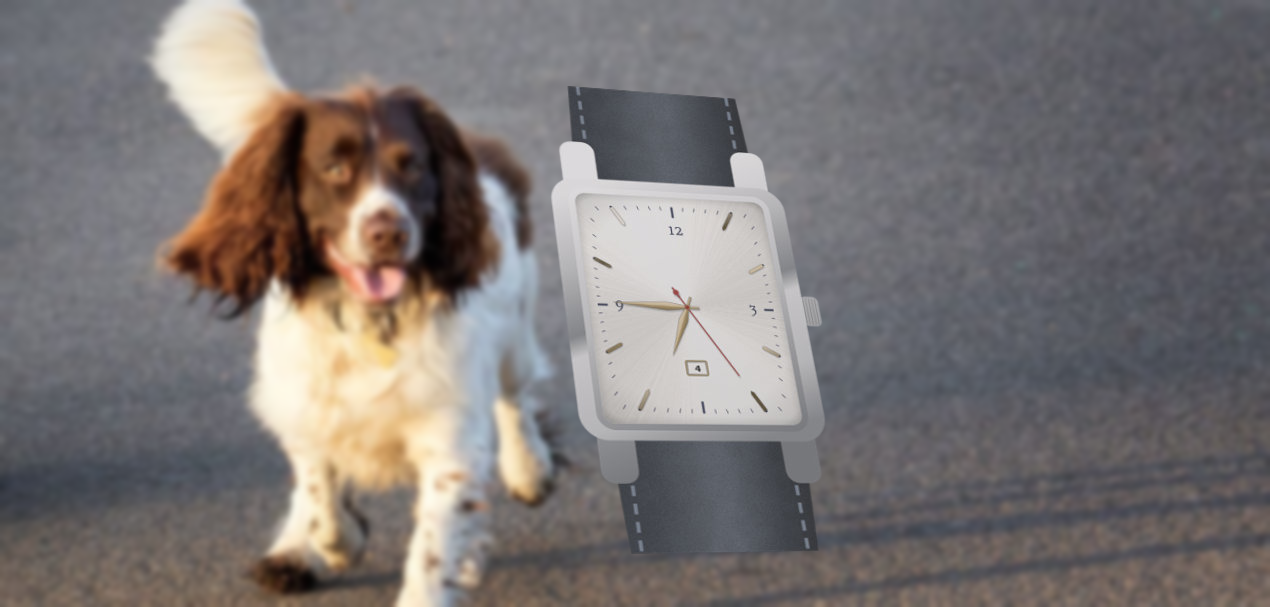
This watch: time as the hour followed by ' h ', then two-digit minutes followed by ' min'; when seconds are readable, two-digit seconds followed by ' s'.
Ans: 6 h 45 min 25 s
